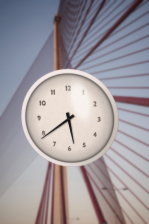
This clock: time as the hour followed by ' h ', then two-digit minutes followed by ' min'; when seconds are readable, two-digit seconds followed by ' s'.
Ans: 5 h 39 min
